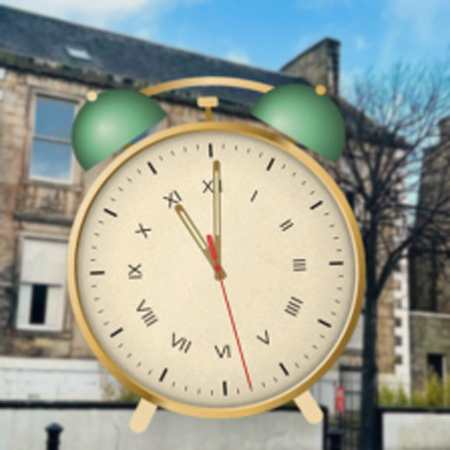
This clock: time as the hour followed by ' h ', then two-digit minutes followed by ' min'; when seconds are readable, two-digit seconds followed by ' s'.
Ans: 11 h 00 min 28 s
